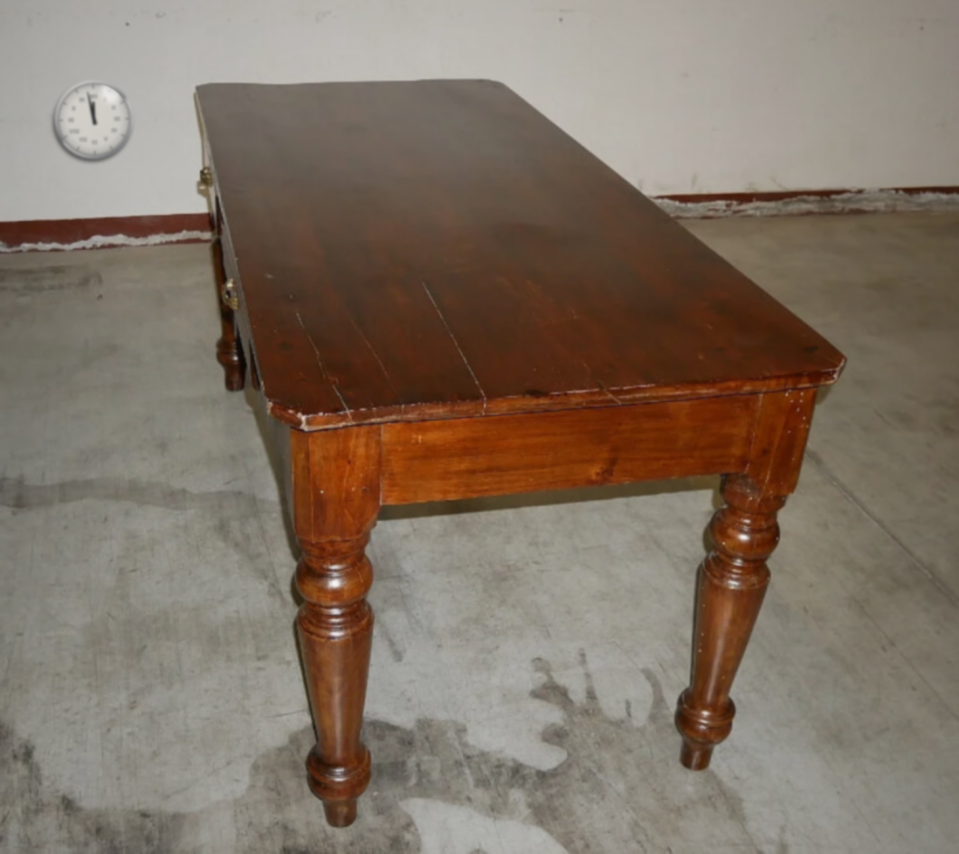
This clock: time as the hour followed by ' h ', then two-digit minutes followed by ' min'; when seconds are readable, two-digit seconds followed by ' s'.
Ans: 11 h 58 min
